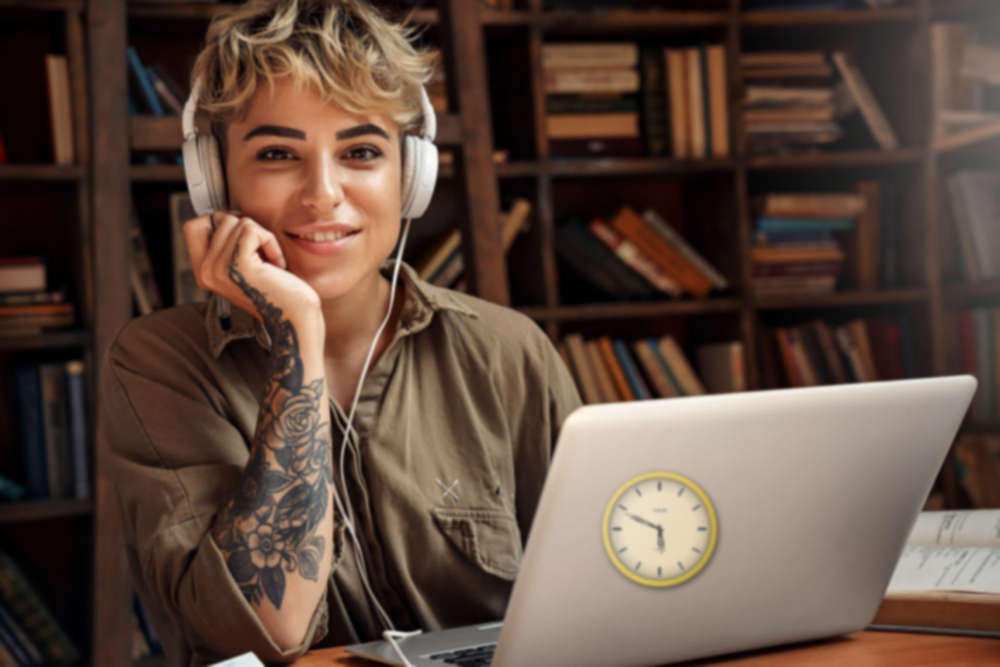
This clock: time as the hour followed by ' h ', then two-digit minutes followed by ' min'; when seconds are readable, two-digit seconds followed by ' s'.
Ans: 5 h 49 min
